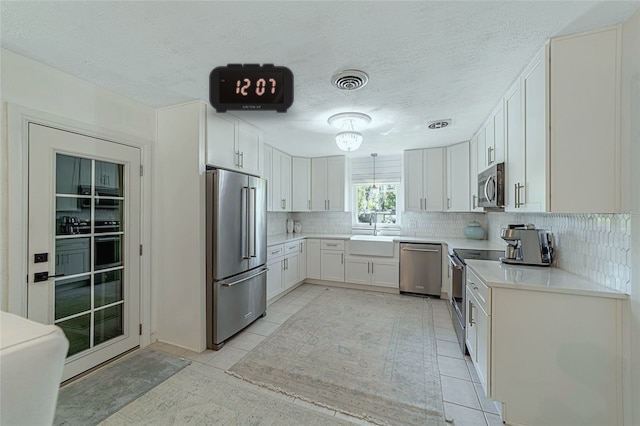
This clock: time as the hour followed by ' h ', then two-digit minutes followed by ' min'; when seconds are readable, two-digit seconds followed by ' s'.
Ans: 12 h 07 min
